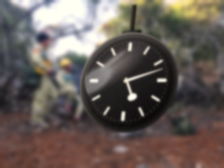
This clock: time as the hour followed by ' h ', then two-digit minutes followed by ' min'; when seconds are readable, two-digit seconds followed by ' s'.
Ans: 5 h 12 min
